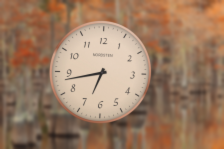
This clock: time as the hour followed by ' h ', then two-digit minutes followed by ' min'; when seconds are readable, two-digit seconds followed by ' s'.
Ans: 6 h 43 min
